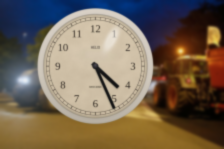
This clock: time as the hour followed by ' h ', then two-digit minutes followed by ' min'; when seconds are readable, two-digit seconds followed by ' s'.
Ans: 4 h 26 min
